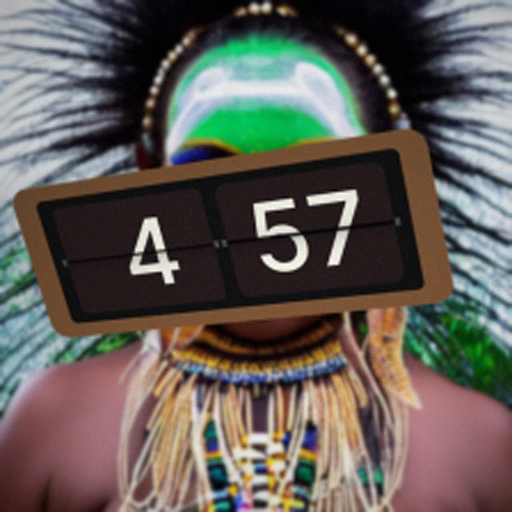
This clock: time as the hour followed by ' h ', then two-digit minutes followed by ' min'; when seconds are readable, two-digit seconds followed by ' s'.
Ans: 4 h 57 min
